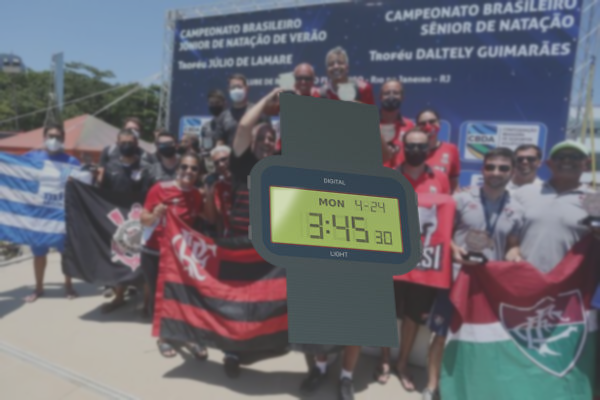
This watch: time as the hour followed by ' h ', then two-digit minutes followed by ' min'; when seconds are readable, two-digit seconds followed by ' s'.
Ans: 3 h 45 min 30 s
